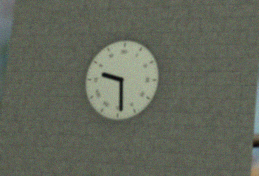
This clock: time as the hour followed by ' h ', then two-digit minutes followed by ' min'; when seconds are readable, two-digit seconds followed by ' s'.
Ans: 9 h 29 min
